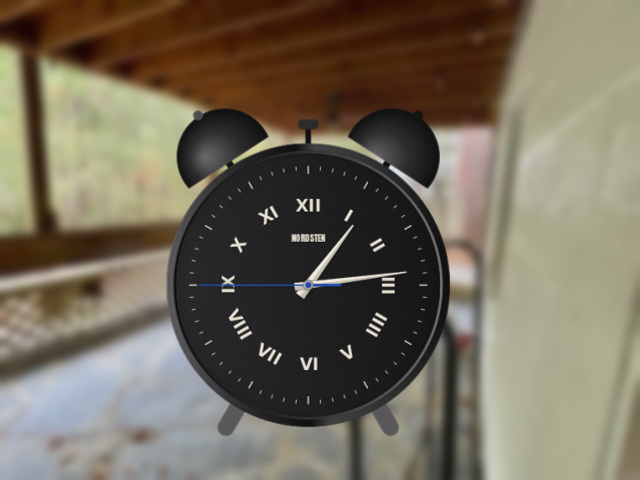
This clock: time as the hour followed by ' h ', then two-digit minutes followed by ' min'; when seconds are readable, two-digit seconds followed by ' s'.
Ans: 1 h 13 min 45 s
